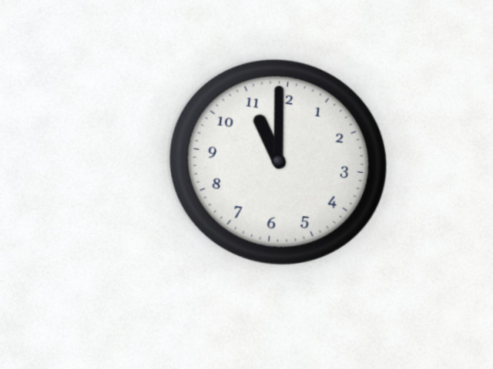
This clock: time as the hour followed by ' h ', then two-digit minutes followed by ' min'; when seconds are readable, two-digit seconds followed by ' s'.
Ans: 10 h 59 min
